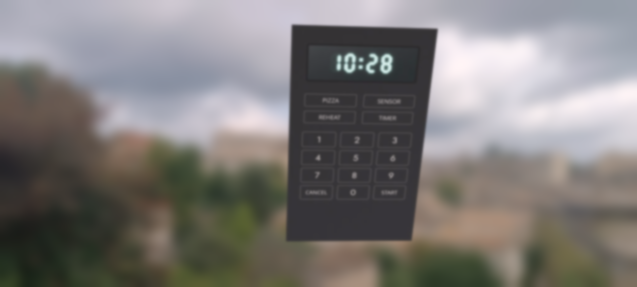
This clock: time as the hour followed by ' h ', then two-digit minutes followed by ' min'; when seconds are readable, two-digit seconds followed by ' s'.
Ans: 10 h 28 min
